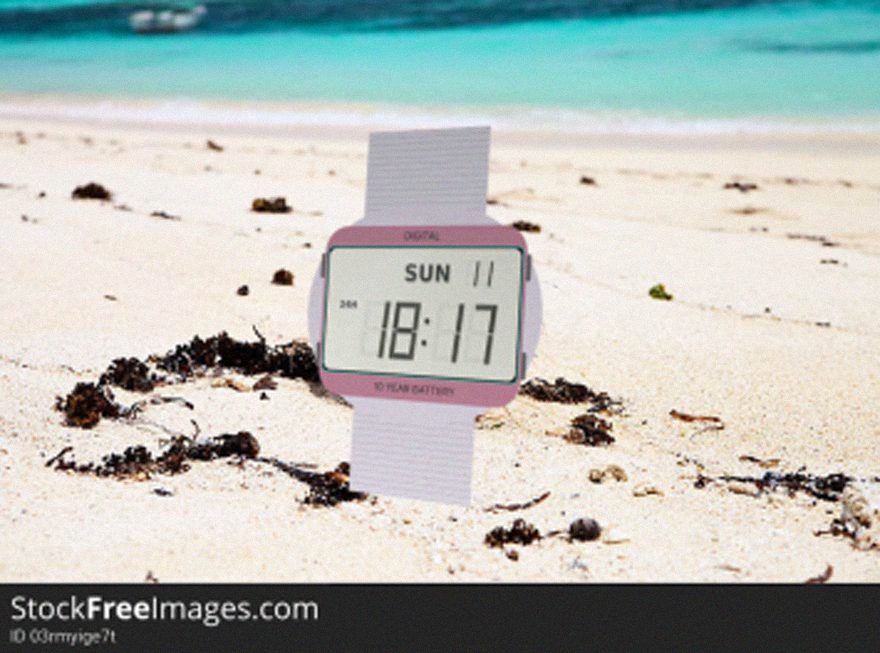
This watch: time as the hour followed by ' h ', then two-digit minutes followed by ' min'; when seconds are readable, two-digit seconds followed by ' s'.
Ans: 18 h 17 min
